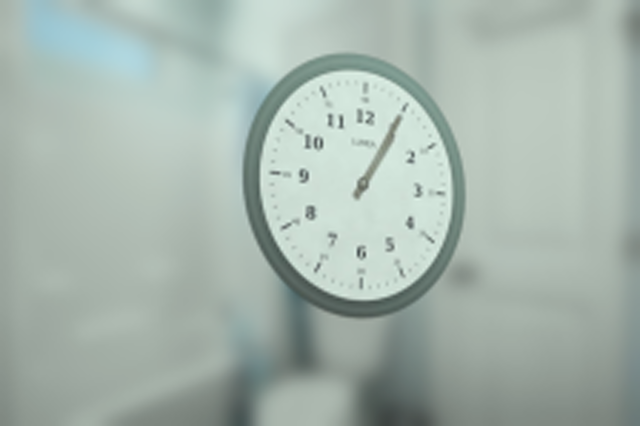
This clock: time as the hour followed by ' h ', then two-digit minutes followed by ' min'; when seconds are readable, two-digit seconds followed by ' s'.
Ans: 1 h 05 min
